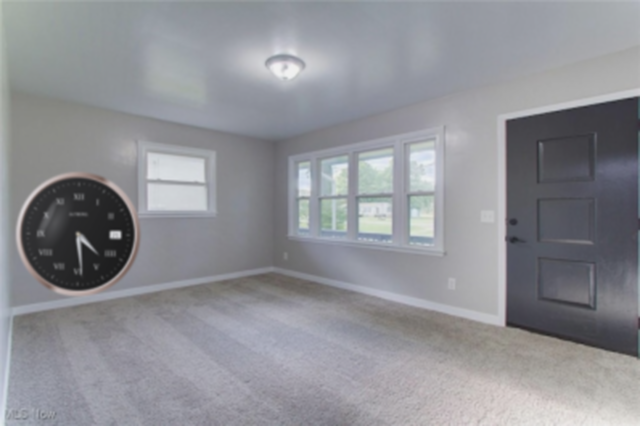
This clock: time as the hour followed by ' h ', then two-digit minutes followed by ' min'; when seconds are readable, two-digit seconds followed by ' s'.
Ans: 4 h 29 min
